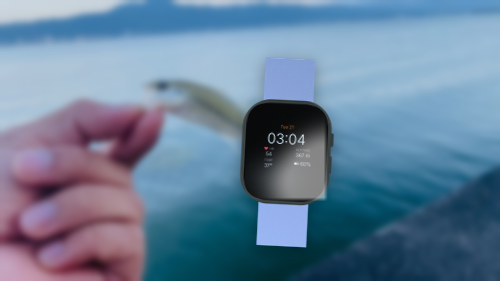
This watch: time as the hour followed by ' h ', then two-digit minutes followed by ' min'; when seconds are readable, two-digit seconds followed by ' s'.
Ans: 3 h 04 min
